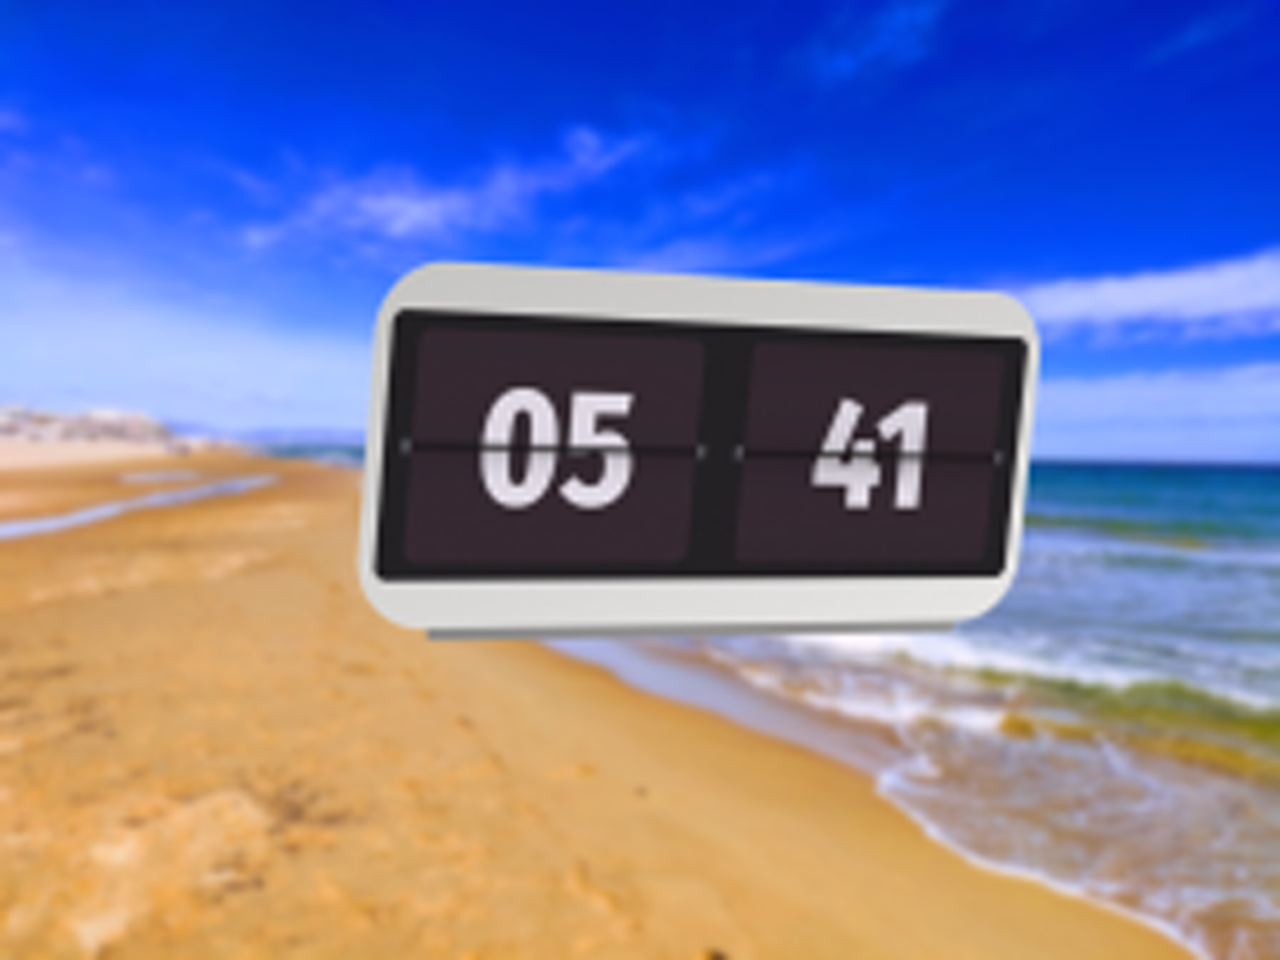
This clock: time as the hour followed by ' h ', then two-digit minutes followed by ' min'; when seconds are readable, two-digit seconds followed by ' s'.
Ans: 5 h 41 min
